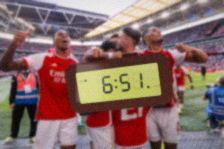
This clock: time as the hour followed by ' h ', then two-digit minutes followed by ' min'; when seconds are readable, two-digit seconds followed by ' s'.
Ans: 6 h 51 min
